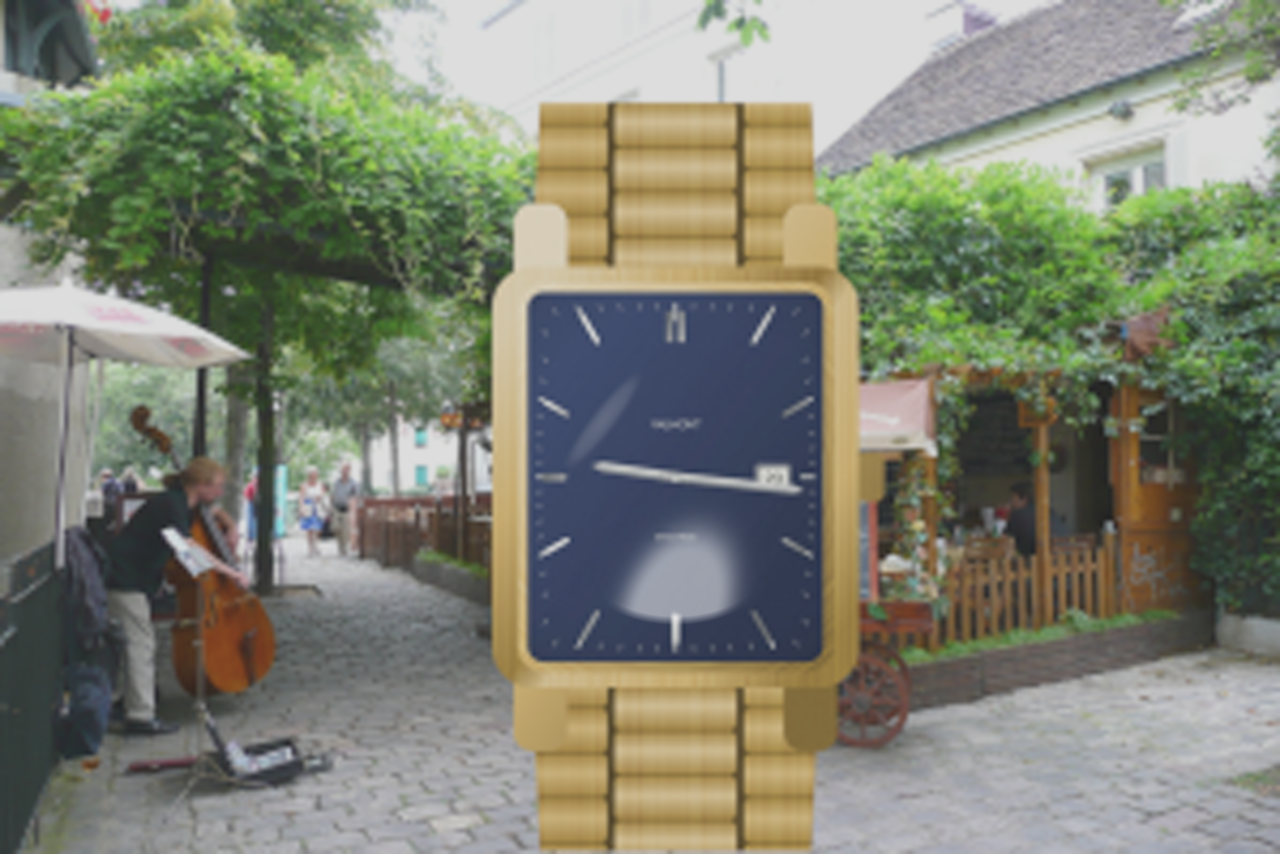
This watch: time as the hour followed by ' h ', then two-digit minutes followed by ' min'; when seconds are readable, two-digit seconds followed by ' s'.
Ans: 9 h 16 min
